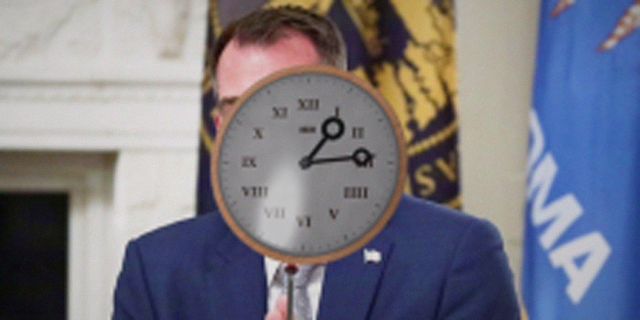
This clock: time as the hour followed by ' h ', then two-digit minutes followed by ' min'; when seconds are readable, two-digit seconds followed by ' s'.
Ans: 1 h 14 min
